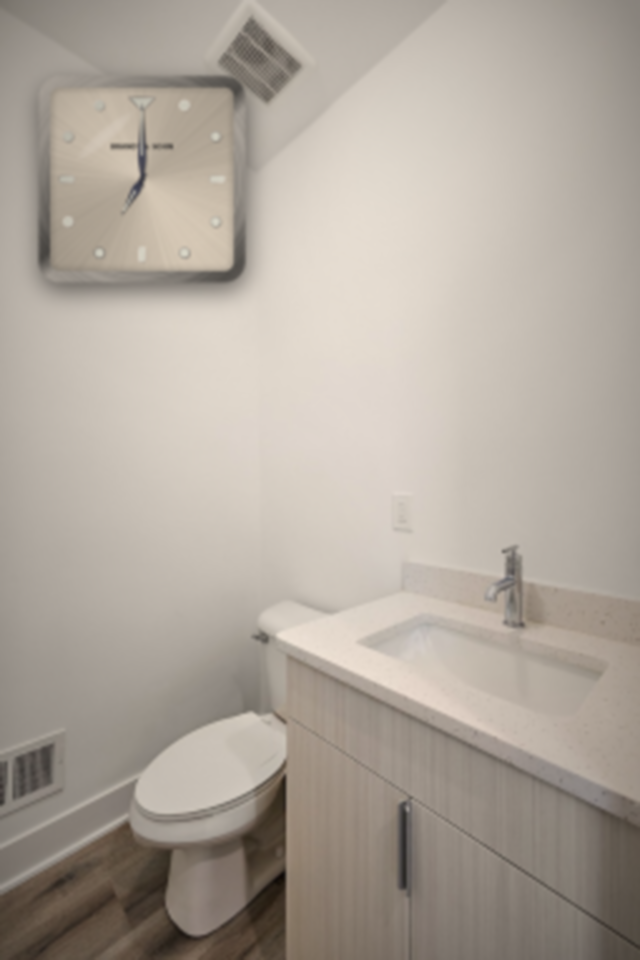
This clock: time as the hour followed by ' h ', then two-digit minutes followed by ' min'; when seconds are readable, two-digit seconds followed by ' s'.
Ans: 7 h 00 min
